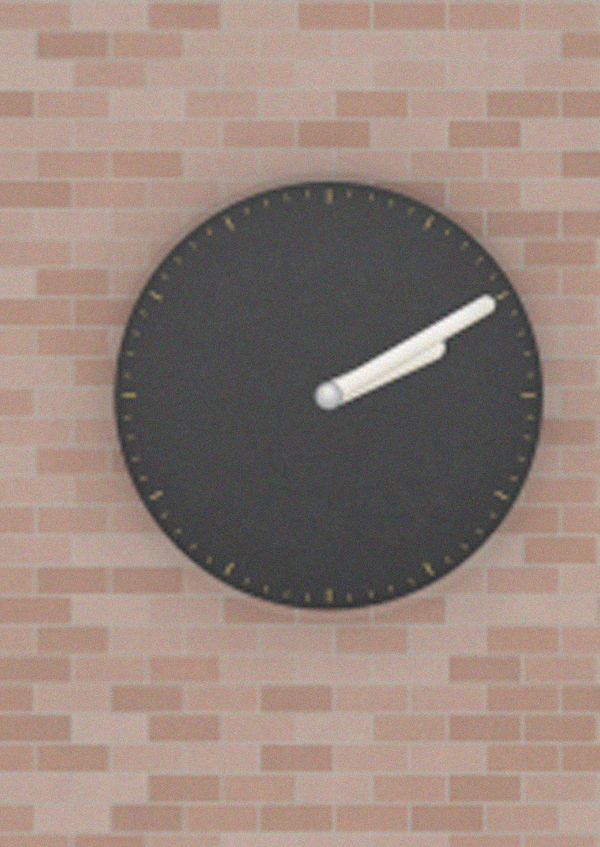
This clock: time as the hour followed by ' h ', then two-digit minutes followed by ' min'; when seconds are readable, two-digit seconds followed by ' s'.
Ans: 2 h 10 min
